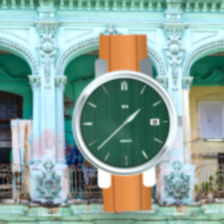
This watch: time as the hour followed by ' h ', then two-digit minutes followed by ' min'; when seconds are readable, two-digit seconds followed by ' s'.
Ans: 1 h 38 min
